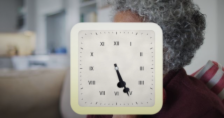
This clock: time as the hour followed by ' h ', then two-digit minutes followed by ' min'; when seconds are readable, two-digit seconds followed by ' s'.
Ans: 5 h 26 min
